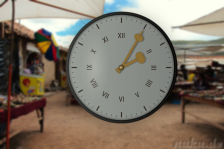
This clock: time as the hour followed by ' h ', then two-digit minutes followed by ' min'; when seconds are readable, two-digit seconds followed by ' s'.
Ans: 2 h 05 min
